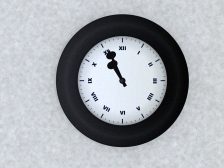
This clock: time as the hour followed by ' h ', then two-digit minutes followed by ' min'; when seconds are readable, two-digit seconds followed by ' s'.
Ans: 10 h 56 min
